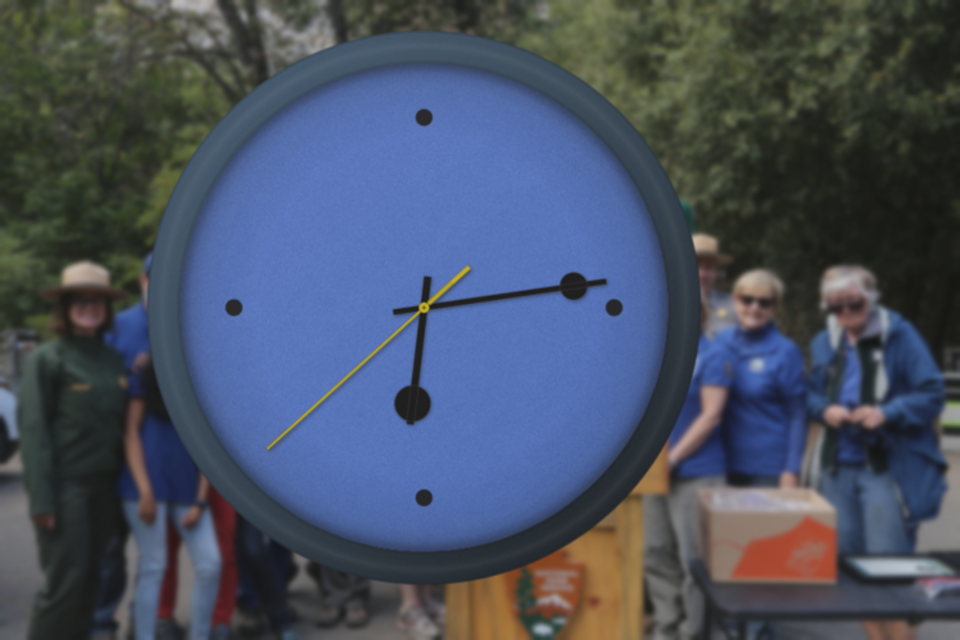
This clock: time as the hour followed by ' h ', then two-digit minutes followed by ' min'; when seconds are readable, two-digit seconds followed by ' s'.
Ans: 6 h 13 min 38 s
